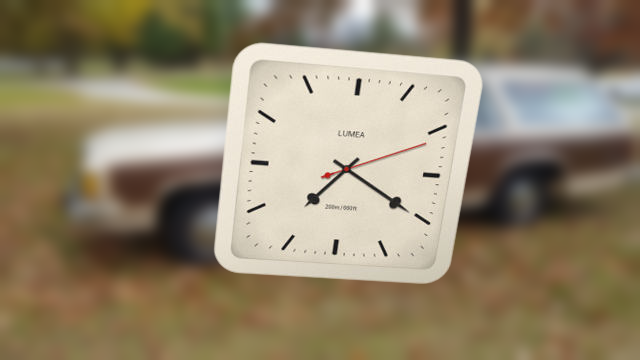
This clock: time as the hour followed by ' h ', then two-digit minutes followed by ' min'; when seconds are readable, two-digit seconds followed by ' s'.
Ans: 7 h 20 min 11 s
